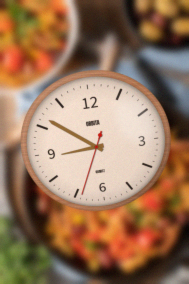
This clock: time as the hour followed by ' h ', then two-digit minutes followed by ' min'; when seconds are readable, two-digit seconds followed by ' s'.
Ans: 8 h 51 min 34 s
